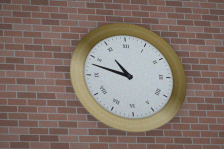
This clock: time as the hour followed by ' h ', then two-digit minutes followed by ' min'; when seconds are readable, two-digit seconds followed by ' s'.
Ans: 10 h 48 min
